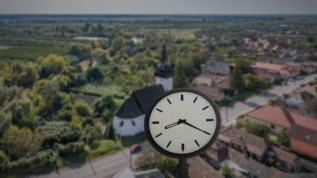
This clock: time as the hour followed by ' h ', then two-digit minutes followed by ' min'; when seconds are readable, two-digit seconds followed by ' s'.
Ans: 8 h 20 min
